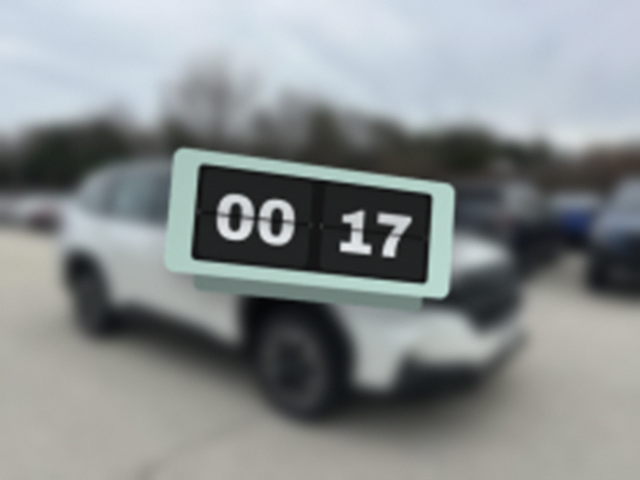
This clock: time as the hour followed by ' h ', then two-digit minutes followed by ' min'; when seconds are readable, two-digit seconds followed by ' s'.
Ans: 0 h 17 min
